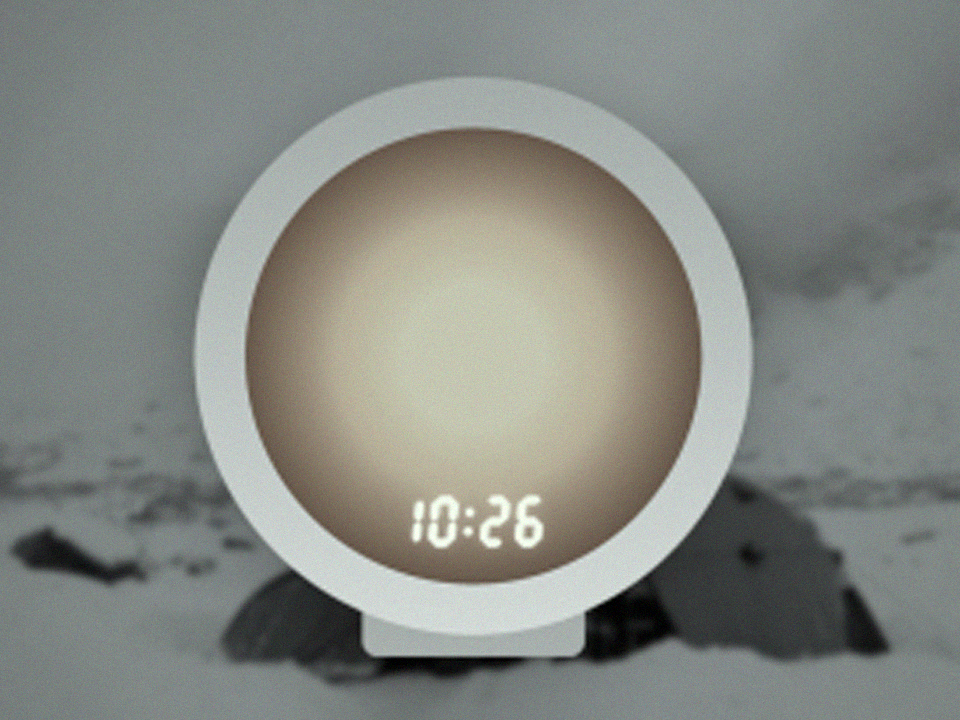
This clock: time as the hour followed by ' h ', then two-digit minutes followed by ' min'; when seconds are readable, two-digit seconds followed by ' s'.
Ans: 10 h 26 min
